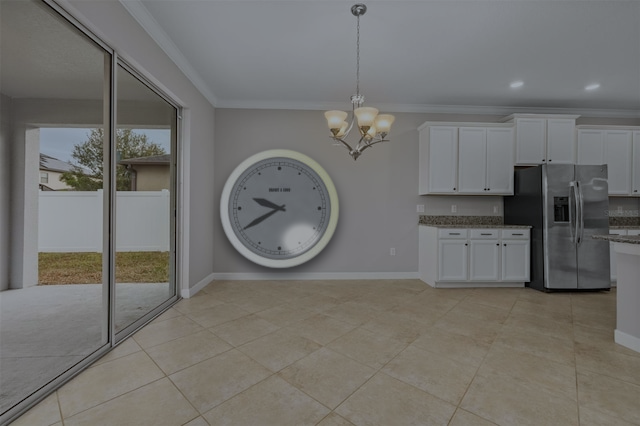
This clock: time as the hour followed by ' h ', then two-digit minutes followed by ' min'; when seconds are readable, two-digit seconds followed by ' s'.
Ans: 9 h 40 min
